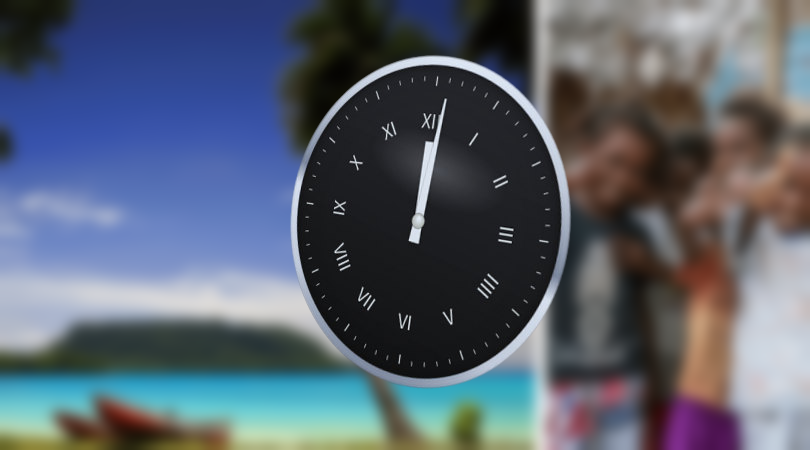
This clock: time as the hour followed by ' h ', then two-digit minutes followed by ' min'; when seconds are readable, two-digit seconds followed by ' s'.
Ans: 12 h 01 min
